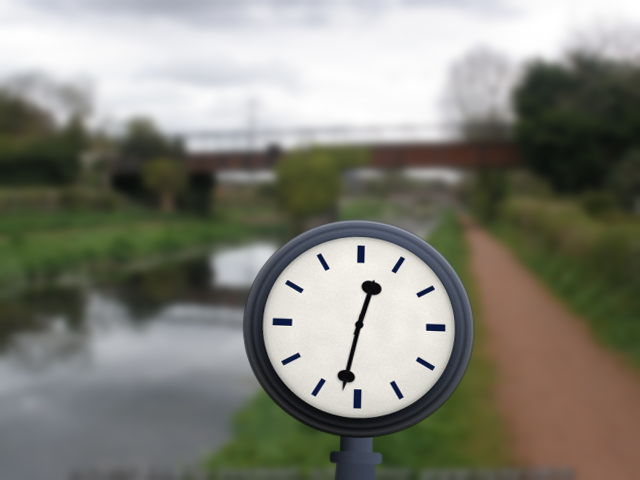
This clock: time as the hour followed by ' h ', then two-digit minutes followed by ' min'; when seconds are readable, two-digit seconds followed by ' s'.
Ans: 12 h 32 min
